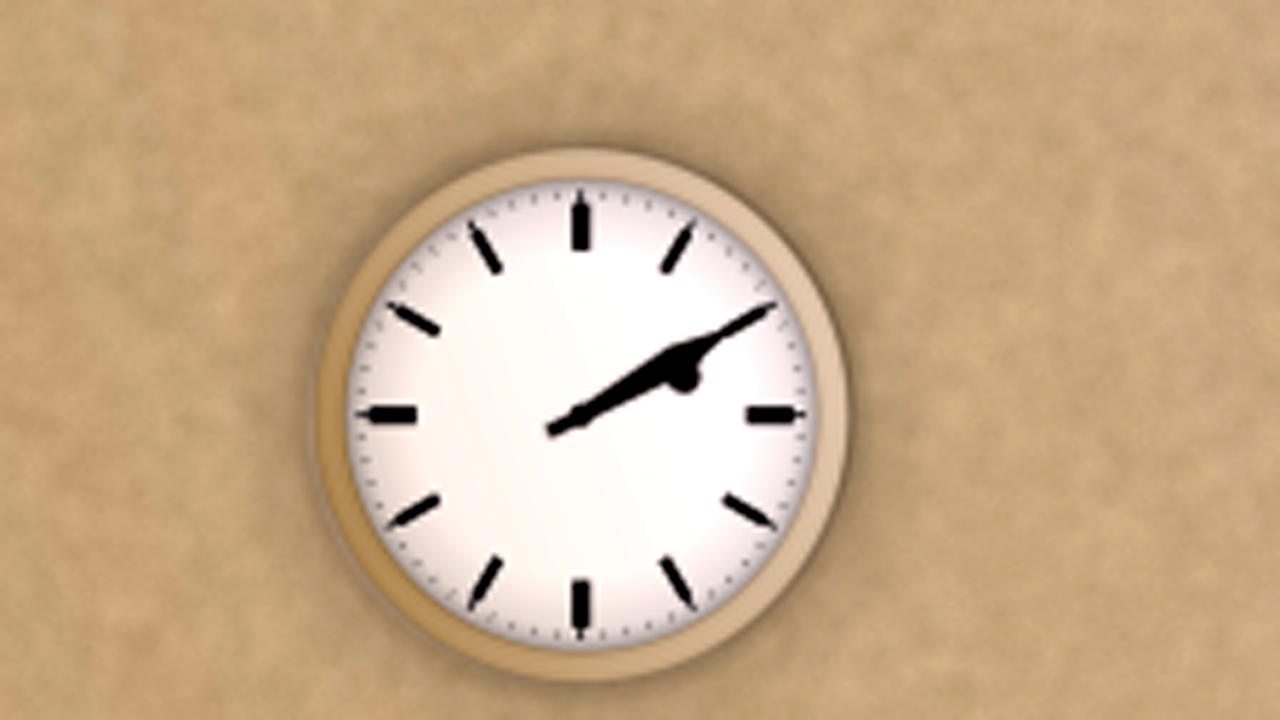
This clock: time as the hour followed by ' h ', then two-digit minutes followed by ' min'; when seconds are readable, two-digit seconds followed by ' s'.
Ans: 2 h 10 min
